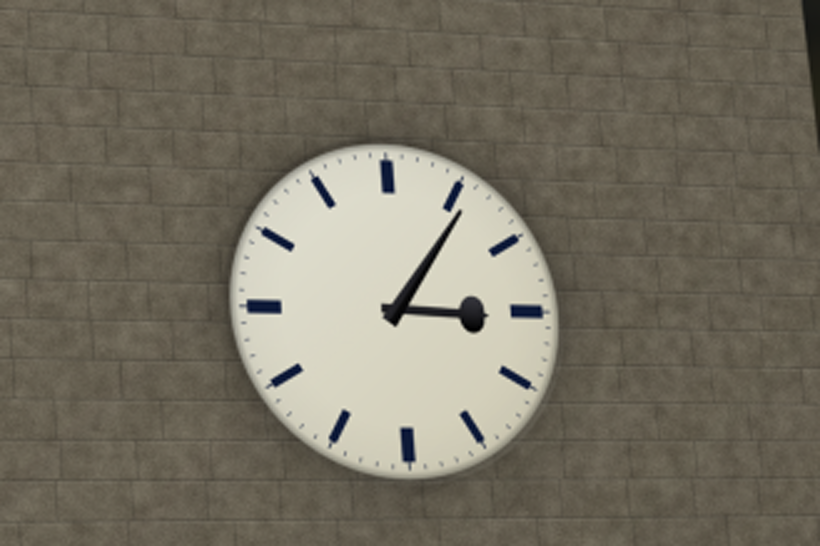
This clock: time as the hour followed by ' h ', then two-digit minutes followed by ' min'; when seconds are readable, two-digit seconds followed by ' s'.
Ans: 3 h 06 min
